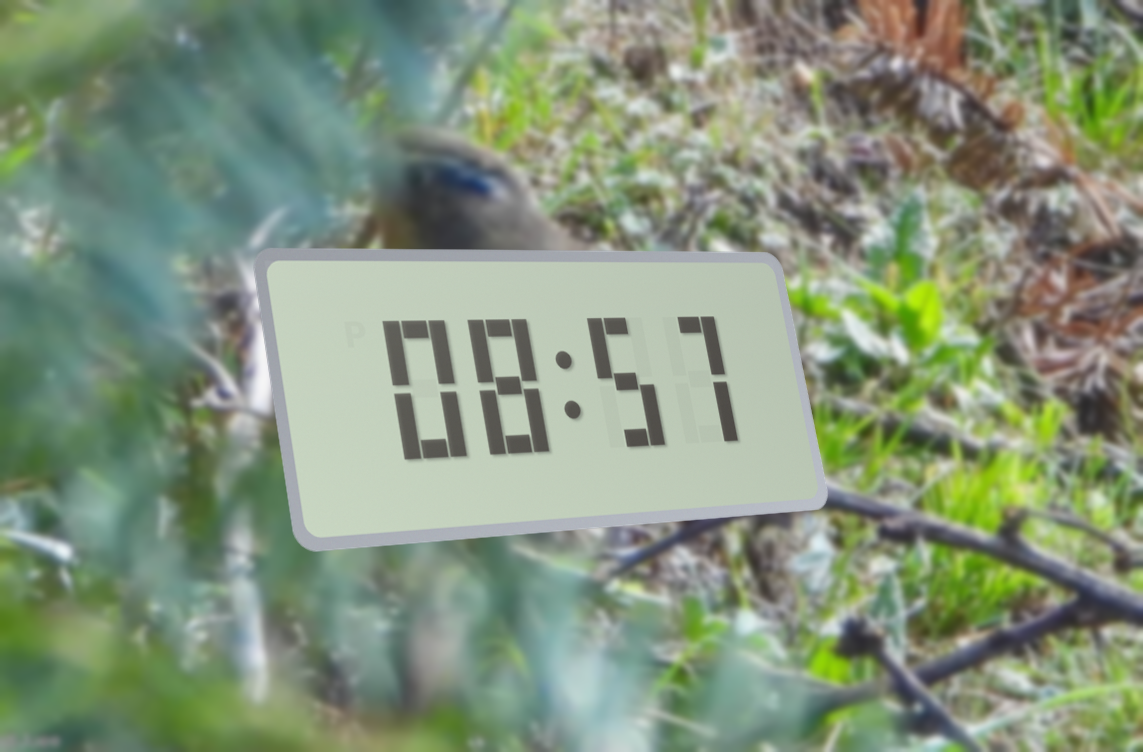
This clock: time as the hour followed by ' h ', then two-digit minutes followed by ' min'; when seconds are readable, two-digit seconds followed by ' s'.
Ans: 8 h 57 min
